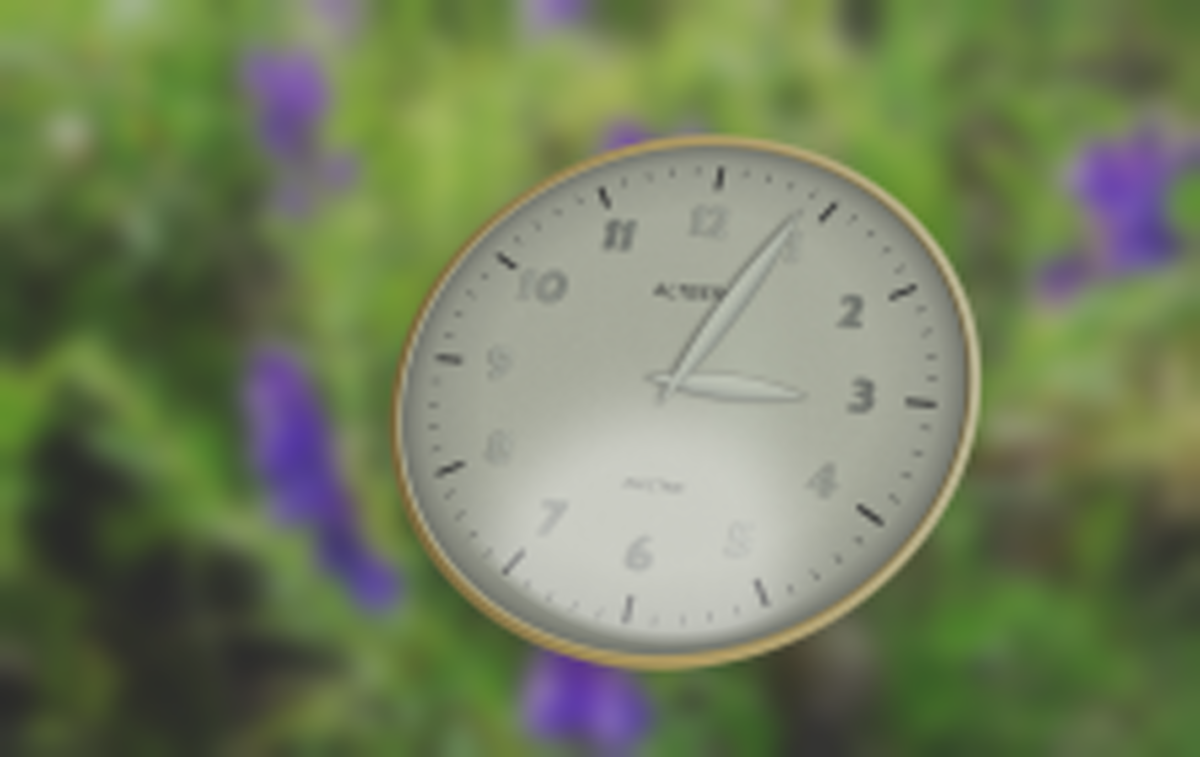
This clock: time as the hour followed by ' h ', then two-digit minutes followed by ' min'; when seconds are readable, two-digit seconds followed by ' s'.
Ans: 3 h 04 min
